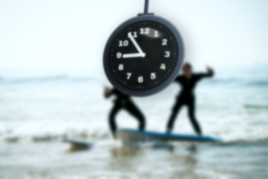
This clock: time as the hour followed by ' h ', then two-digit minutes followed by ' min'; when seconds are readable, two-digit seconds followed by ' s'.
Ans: 8 h 54 min
